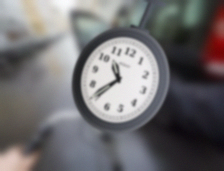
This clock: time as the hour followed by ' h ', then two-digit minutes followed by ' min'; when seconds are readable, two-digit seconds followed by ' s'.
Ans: 10 h 36 min
